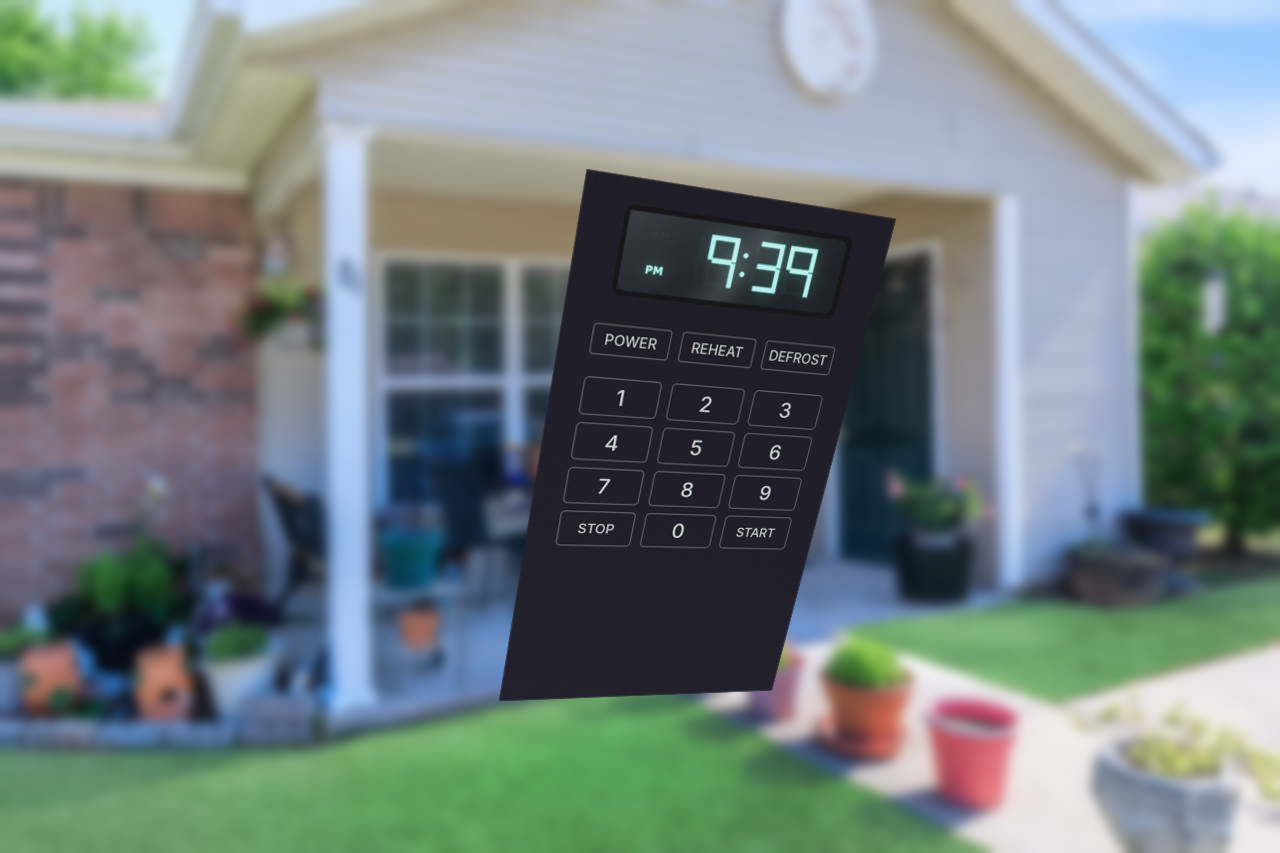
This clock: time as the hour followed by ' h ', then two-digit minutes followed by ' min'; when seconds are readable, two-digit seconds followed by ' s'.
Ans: 9 h 39 min
